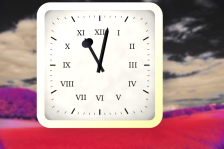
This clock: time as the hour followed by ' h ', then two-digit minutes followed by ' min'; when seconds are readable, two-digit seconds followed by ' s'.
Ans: 11 h 02 min
